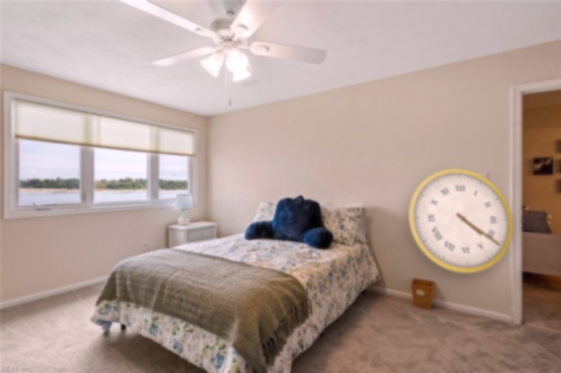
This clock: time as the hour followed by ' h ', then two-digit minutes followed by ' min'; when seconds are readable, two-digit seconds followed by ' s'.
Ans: 4 h 21 min
